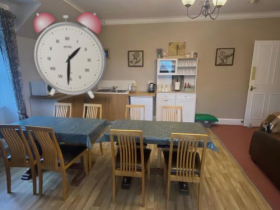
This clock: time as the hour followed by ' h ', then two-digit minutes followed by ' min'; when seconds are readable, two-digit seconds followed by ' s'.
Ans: 1 h 31 min
